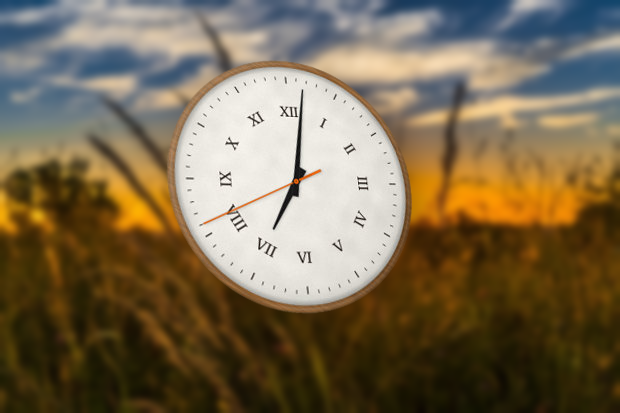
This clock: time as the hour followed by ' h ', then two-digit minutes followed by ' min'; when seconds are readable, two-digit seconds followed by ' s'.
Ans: 7 h 01 min 41 s
